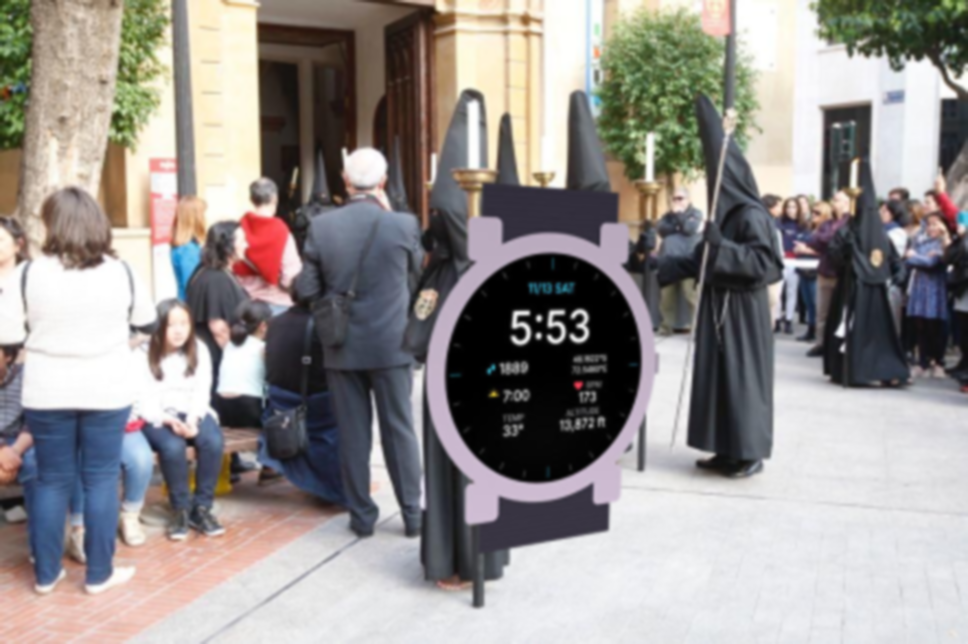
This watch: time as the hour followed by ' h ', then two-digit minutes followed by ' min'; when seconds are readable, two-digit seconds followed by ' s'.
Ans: 5 h 53 min
